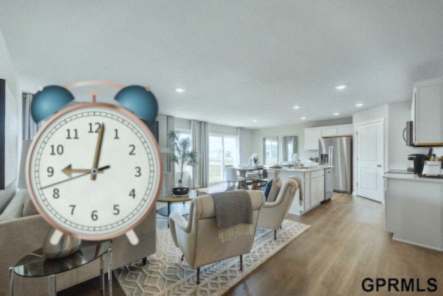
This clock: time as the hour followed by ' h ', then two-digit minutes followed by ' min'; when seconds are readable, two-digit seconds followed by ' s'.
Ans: 9 h 01 min 42 s
